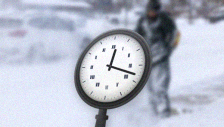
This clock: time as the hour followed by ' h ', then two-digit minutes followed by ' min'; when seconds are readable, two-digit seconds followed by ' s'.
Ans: 12 h 18 min
